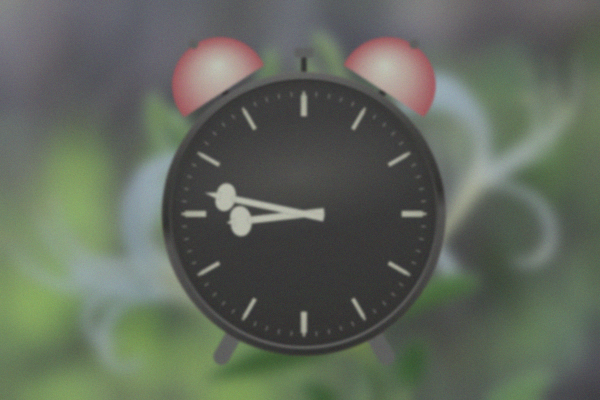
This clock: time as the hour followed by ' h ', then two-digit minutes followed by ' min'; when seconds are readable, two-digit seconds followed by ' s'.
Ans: 8 h 47 min
